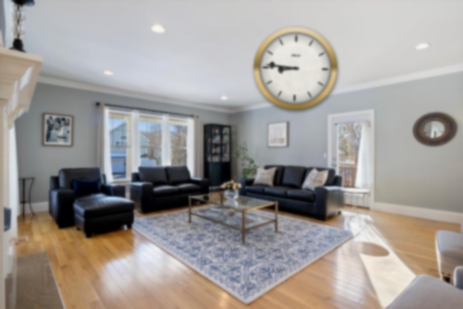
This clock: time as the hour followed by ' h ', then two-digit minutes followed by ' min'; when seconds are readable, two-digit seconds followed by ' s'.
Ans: 8 h 46 min
